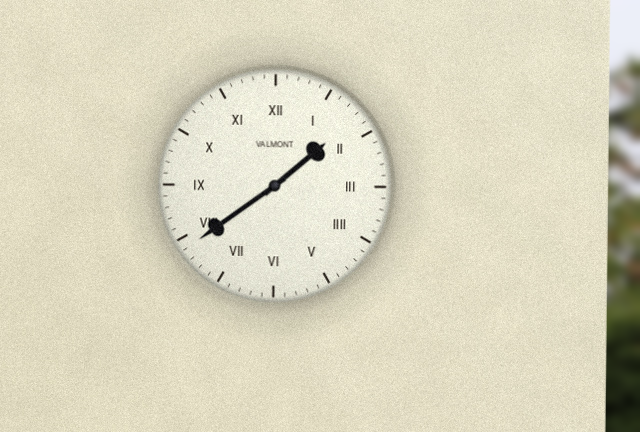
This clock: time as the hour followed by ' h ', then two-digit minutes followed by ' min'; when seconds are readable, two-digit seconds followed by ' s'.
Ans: 1 h 39 min
